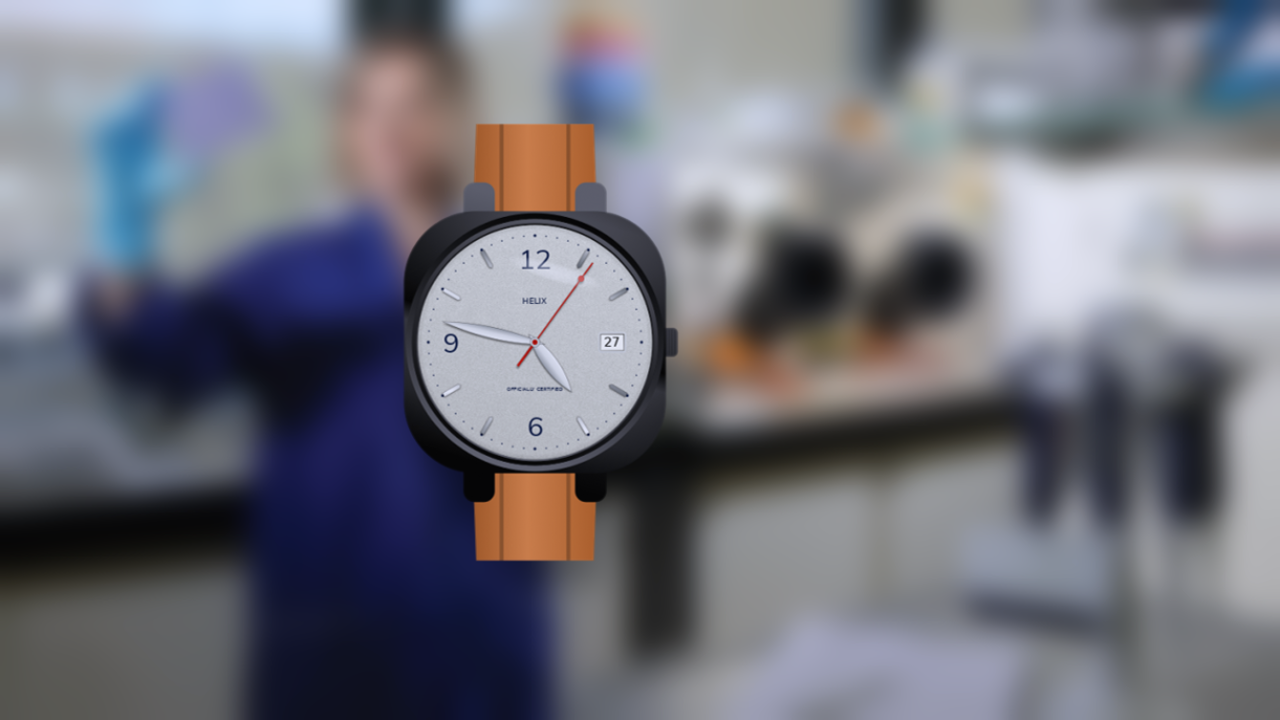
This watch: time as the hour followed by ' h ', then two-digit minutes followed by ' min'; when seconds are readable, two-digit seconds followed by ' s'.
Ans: 4 h 47 min 06 s
